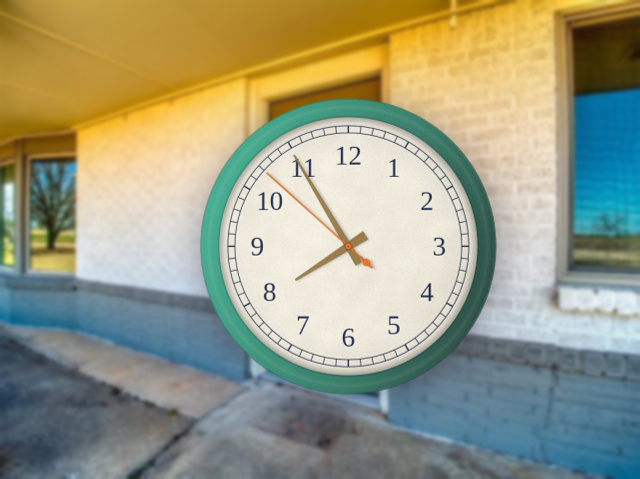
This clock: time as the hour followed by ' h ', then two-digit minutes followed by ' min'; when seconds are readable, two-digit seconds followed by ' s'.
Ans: 7 h 54 min 52 s
